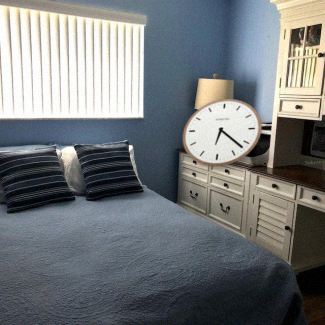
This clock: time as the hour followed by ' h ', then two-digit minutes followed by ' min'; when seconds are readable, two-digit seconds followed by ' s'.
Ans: 6 h 22 min
